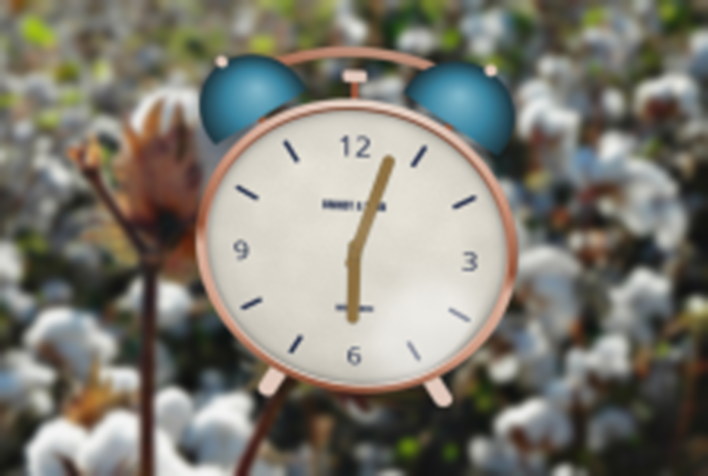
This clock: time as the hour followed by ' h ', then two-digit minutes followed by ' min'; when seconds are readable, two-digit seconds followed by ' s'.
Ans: 6 h 03 min
